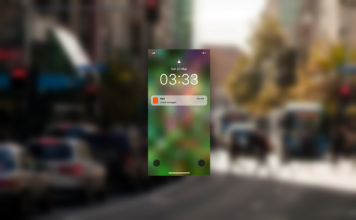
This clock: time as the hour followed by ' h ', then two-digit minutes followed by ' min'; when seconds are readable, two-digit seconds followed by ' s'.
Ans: 3 h 33 min
